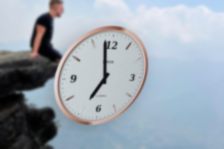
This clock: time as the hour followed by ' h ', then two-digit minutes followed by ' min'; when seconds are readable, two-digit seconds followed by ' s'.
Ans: 6 h 58 min
